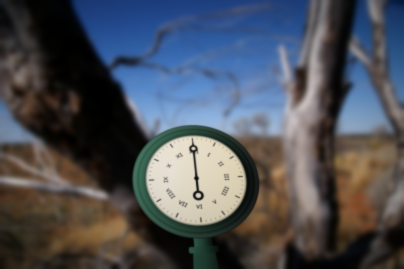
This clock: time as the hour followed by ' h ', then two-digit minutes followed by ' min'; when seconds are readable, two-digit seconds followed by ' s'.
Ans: 6 h 00 min
